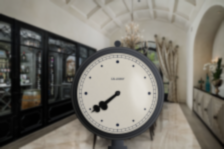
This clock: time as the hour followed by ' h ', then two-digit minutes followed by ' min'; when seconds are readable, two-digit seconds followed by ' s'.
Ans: 7 h 39 min
